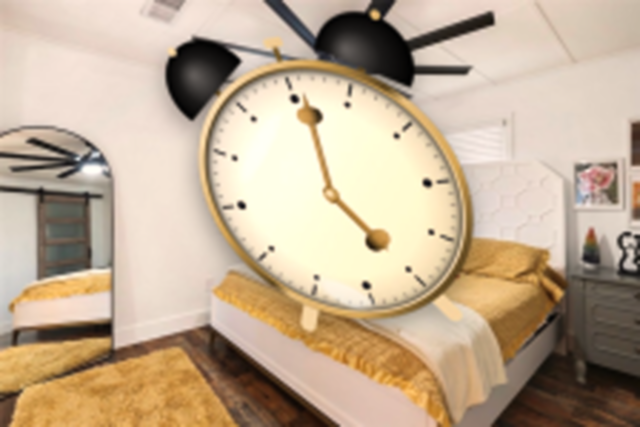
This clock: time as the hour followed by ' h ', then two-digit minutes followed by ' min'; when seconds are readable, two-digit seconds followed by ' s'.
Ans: 5 h 01 min
